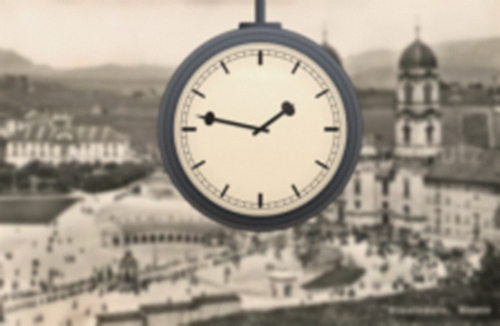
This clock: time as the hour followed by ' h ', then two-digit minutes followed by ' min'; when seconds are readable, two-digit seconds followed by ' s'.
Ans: 1 h 47 min
